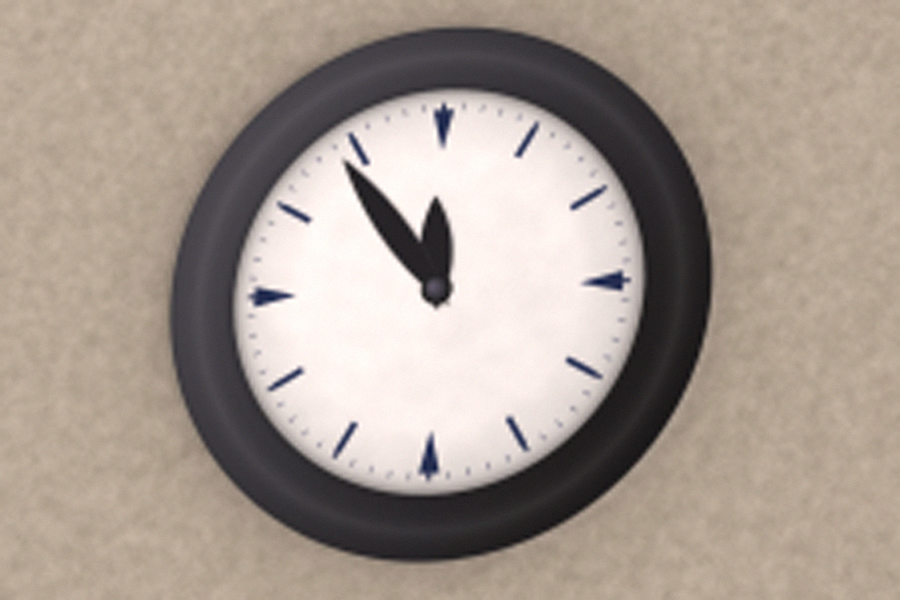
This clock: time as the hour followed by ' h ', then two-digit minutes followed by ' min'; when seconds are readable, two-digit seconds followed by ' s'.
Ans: 11 h 54 min
